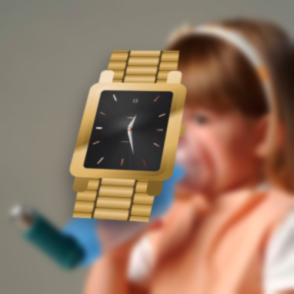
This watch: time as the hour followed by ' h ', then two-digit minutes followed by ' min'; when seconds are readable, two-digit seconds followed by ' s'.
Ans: 12 h 27 min
